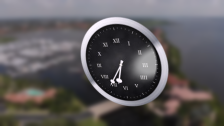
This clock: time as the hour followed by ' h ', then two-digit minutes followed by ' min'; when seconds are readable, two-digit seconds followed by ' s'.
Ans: 6 h 36 min
